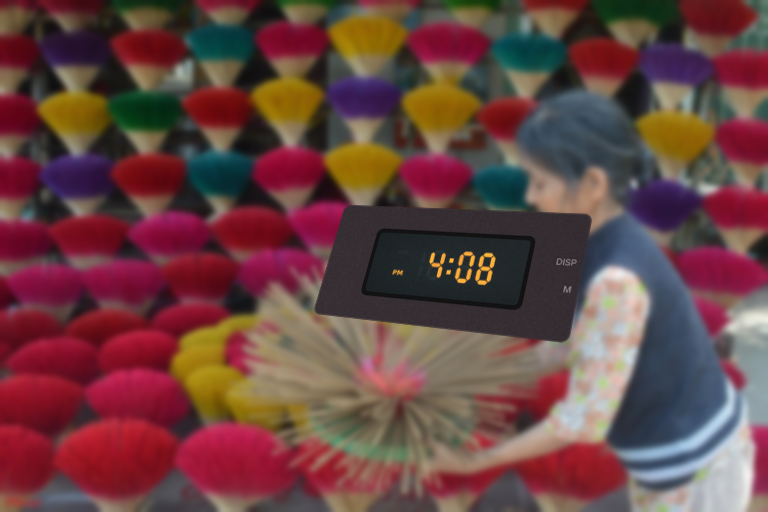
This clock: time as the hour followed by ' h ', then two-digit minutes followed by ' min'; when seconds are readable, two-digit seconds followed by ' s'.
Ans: 4 h 08 min
